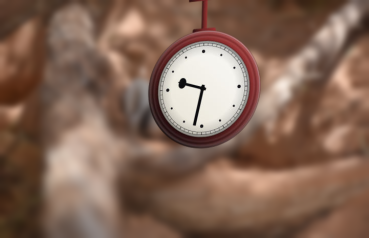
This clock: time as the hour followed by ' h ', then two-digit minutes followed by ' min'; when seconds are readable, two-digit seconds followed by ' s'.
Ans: 9 h 32 min
